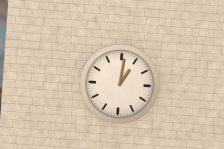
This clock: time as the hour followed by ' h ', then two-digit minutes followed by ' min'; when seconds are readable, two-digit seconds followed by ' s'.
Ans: 1 h 01 min
